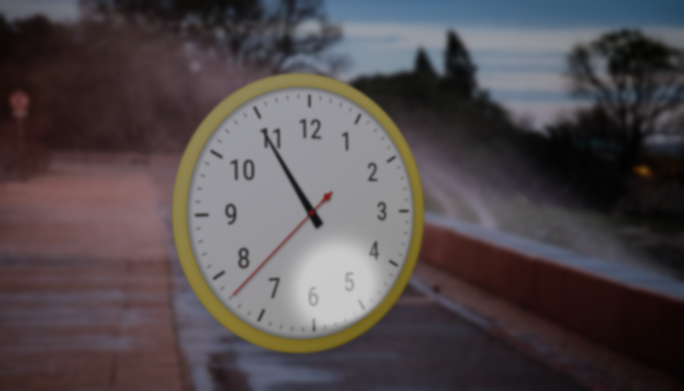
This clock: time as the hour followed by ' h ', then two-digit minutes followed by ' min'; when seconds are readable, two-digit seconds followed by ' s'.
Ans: 10 h 54 min 38 s
